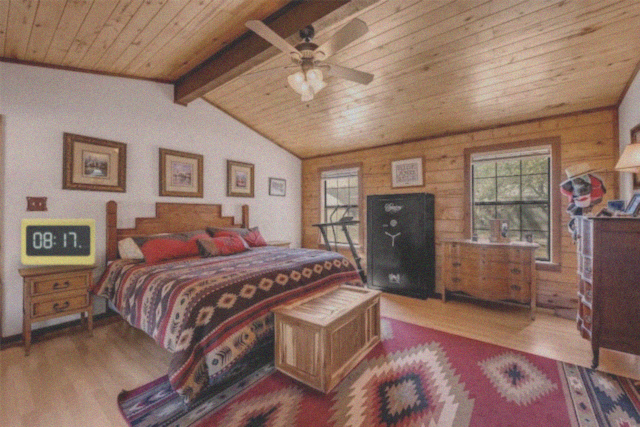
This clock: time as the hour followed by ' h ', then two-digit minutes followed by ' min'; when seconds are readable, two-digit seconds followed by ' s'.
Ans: 8 h 17 min
